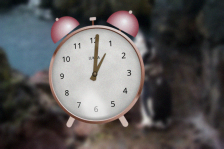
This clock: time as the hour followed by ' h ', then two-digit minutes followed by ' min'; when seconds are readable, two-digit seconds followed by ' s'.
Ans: 1 h 01 min
